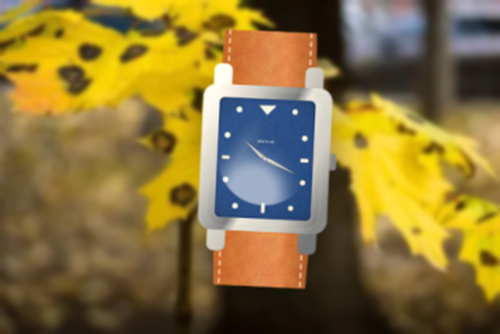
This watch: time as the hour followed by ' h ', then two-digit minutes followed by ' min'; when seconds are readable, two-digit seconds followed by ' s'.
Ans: 10 h 19 min
